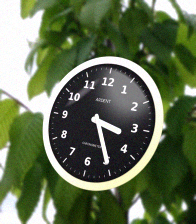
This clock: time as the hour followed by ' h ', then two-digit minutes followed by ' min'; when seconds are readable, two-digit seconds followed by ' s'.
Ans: 3 h 25 min
